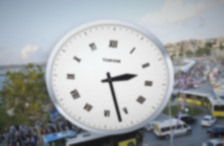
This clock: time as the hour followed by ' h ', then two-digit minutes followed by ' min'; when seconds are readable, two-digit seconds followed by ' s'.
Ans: 2 h 27 min
